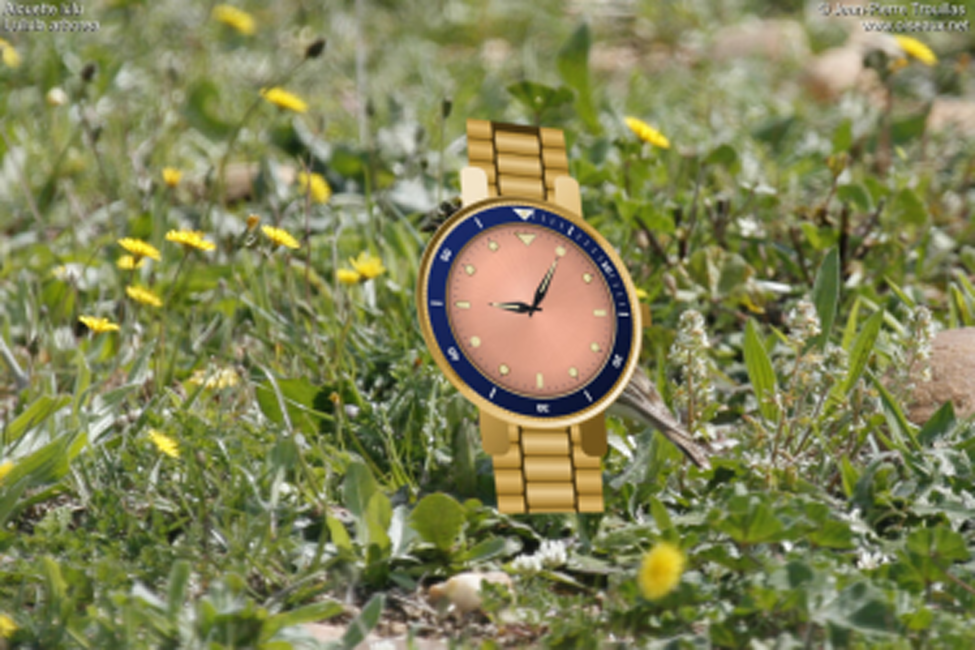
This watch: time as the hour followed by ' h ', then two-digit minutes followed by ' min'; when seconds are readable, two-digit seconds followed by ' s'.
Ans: 9 h 05 min
